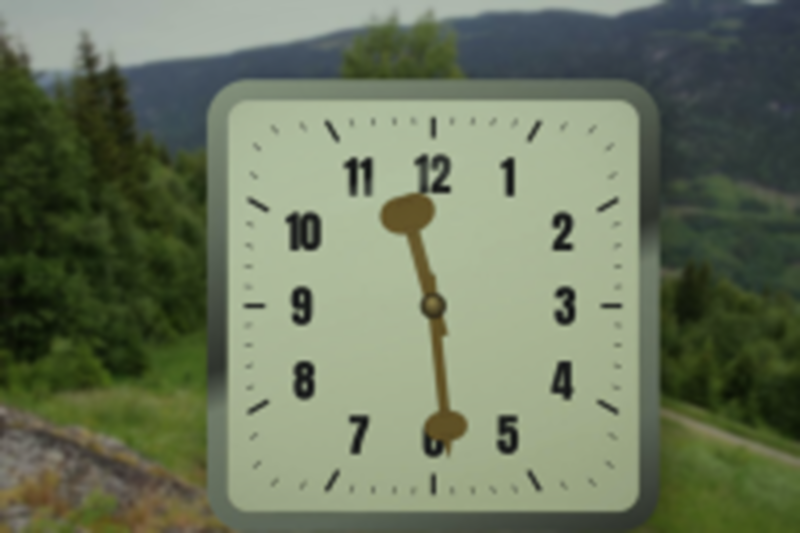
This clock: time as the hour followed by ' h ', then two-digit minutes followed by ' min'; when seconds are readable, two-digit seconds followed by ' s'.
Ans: 11 h 29 min
